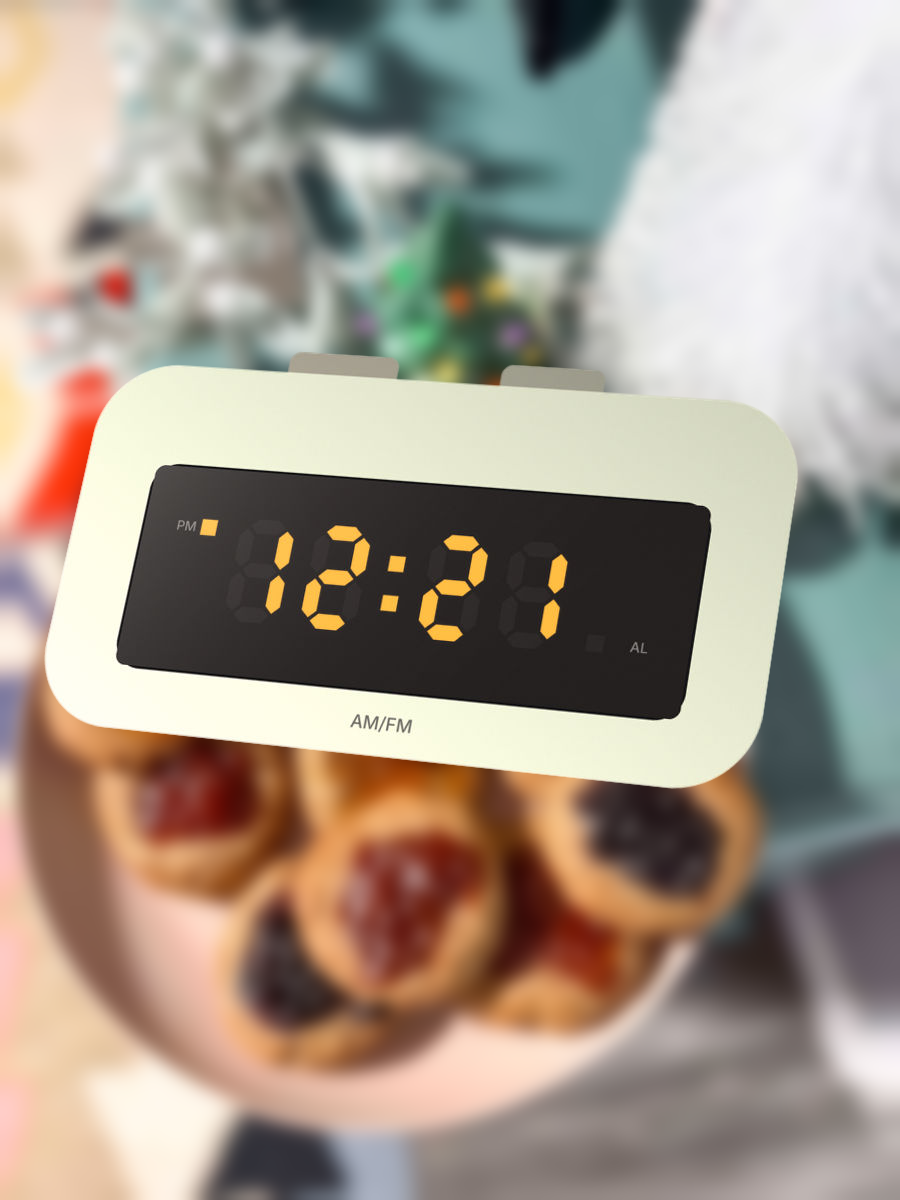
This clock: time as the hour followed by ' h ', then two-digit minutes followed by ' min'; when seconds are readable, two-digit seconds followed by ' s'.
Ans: 12 h 21 min
